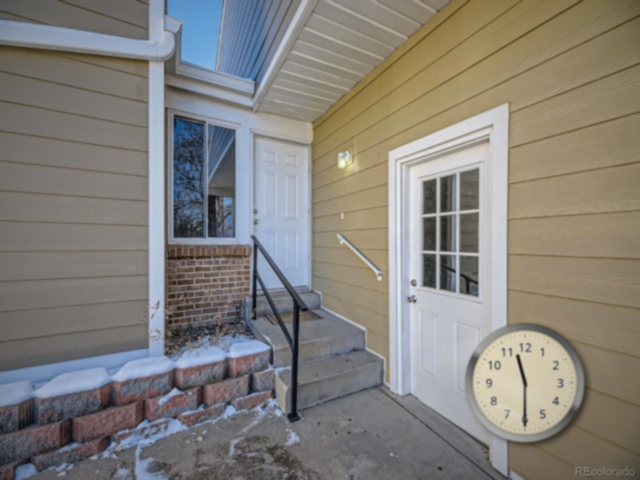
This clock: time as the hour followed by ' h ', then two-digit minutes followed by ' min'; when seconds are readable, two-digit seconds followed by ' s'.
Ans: 11 h 30 min
